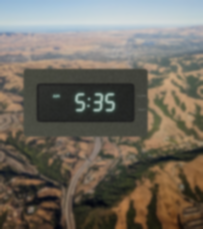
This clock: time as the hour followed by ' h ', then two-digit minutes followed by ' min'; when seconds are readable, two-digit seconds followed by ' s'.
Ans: 5 h 35 min
